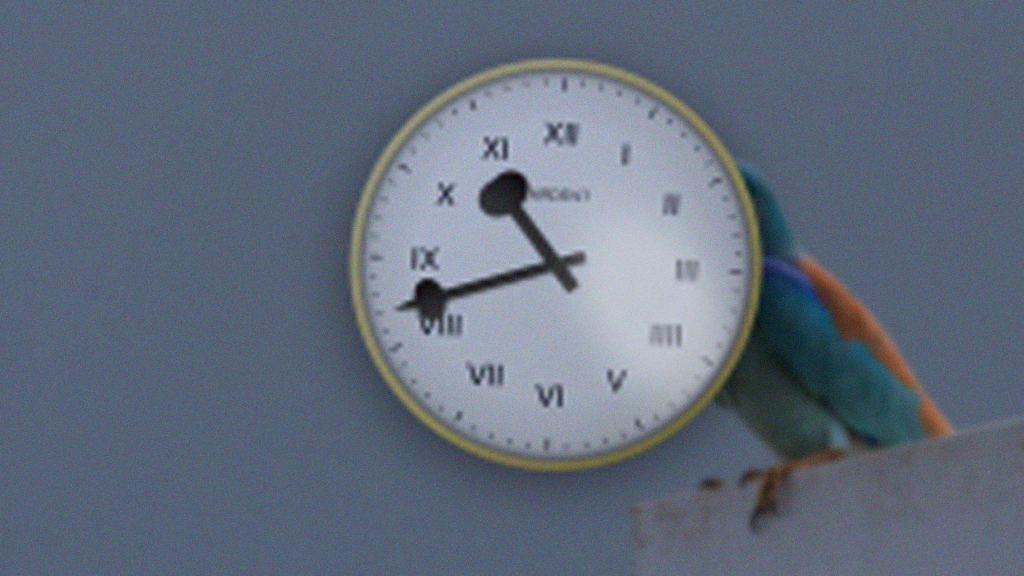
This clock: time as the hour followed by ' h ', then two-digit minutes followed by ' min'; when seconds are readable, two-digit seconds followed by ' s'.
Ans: 10 h 42 min
